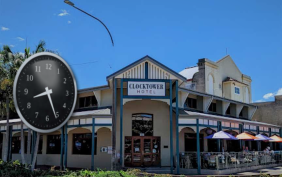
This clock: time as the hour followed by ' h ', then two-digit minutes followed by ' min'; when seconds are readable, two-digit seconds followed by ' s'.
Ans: 8 h 26 min
